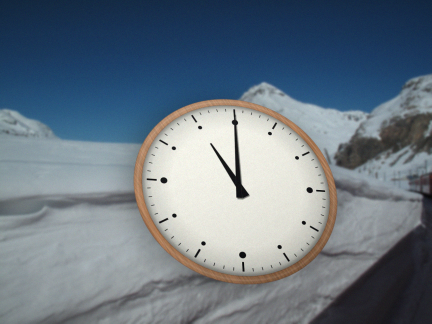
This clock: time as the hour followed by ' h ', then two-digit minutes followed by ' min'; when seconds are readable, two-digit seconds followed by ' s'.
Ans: 11 h 00 min
